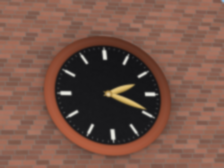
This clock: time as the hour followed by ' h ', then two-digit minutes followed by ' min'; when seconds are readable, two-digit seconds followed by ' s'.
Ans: 2 h 19 min
